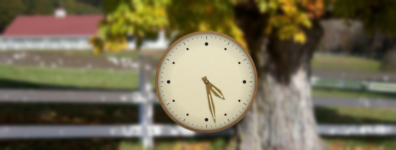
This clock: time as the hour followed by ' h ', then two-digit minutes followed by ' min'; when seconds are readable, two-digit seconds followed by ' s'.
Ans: 4 h 28 min
